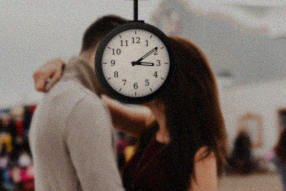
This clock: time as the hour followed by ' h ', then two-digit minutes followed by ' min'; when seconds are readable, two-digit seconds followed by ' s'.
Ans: 3 h 09 min
